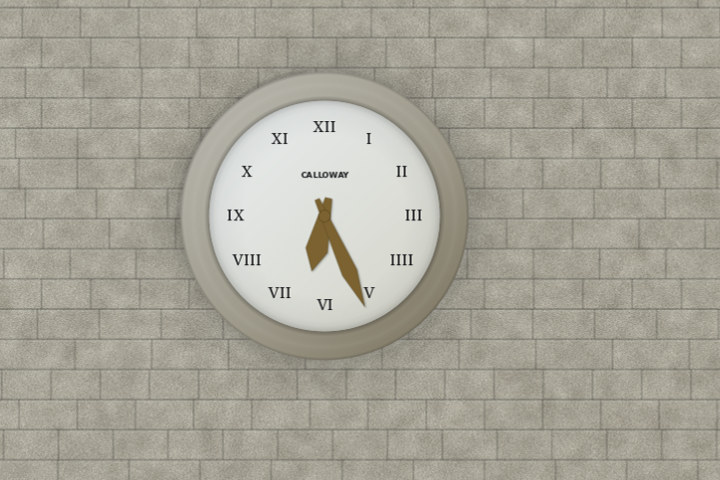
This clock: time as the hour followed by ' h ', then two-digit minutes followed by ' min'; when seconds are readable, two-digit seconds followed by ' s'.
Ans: 6 h 26 min
